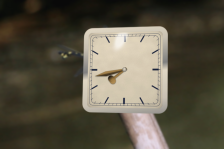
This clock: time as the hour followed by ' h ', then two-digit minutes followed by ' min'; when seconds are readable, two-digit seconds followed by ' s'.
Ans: 7 h 43 min
